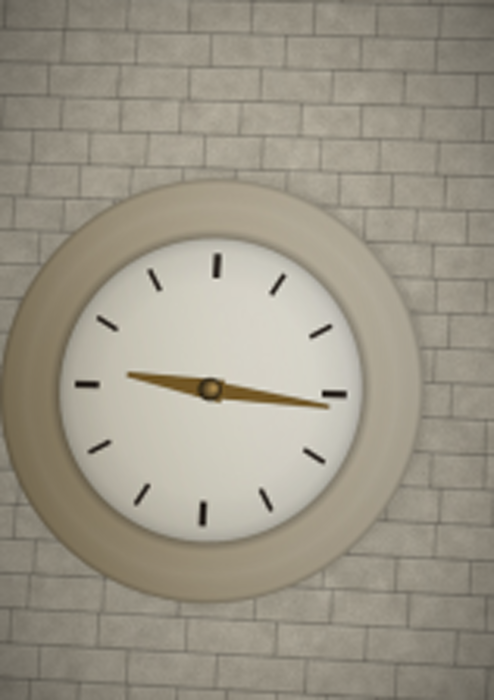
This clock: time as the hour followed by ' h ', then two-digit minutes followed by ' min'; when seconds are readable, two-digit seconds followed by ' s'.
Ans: 9 h 16 min
